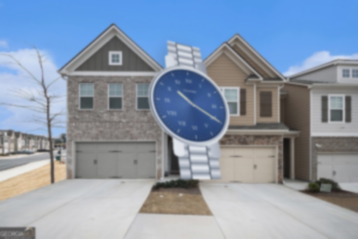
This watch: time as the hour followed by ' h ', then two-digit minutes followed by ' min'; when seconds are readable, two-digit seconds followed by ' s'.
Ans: 10 h 20 min
